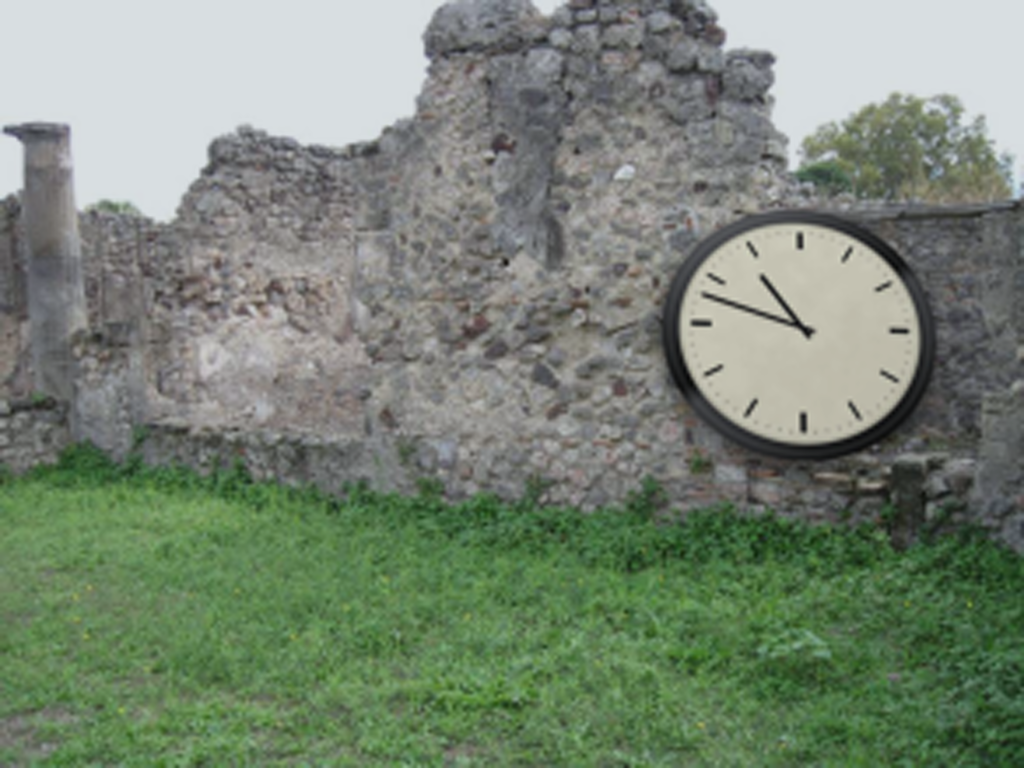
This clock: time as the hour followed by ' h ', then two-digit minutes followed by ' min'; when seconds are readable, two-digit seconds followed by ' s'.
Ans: 10 h 48 min
